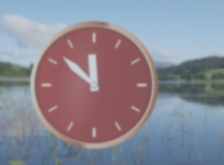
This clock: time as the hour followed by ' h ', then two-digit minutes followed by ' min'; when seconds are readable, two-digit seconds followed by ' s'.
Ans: 11 h 52 min
